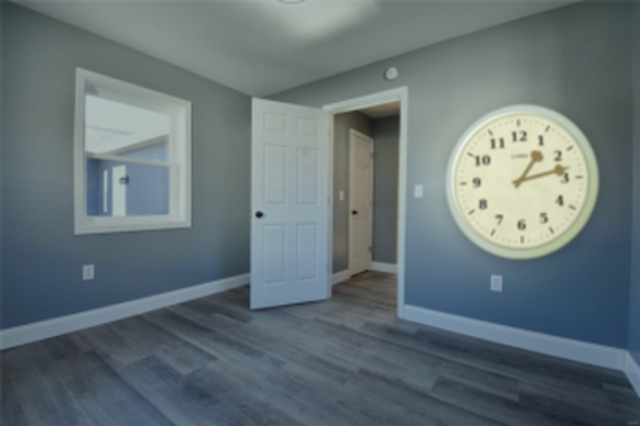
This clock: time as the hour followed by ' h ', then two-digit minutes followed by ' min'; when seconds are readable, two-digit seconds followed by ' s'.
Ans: 1 h 13 min
